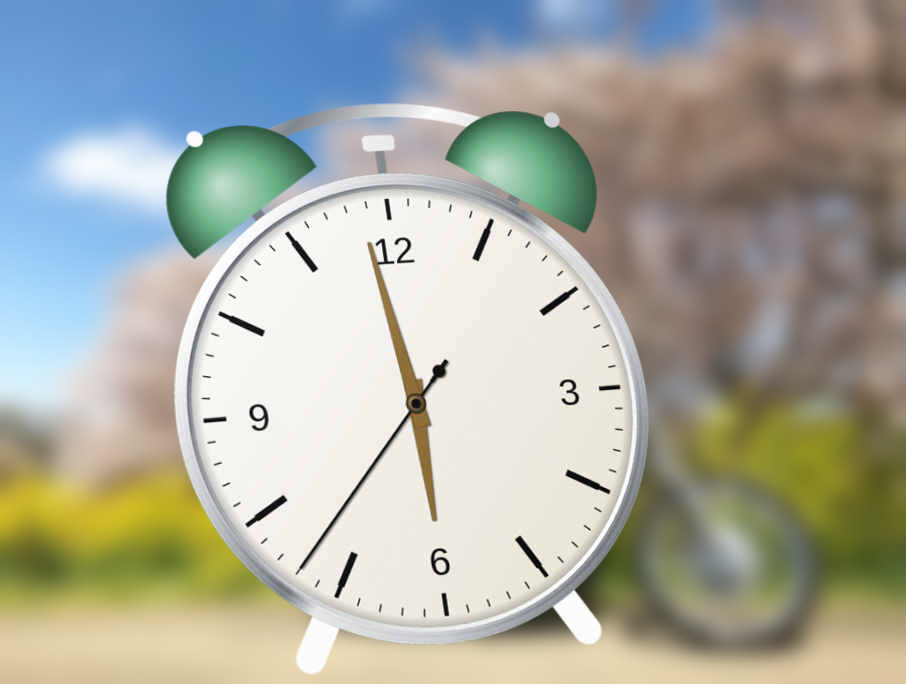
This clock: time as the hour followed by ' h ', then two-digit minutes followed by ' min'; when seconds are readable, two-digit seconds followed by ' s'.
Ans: 5 h 58 min 37 s
